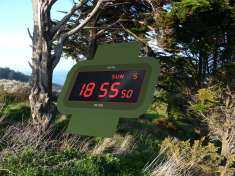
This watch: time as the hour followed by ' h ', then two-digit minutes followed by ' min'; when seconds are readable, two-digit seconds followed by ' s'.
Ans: 18 h 55 min 50 s
